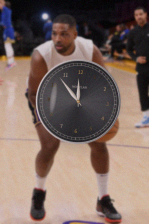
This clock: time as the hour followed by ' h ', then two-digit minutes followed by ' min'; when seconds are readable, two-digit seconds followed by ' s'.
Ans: 11 h 53 min
